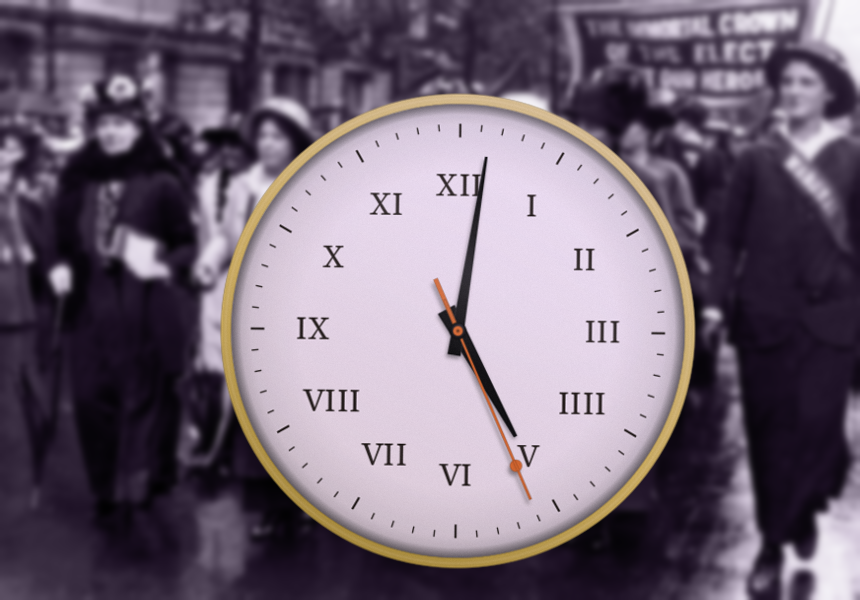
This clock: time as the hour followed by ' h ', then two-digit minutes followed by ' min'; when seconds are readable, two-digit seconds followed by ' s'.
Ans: 5 h 01 min 26 s
